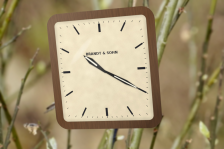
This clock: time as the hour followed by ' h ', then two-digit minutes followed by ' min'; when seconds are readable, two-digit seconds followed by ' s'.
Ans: 10 h 20 min
